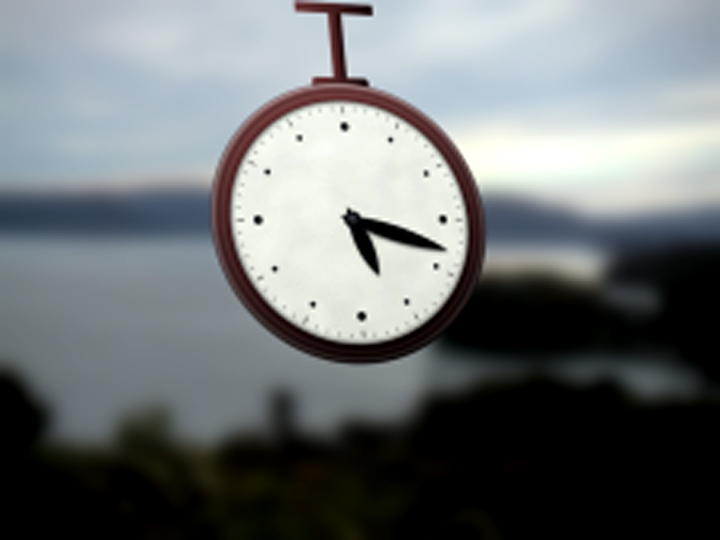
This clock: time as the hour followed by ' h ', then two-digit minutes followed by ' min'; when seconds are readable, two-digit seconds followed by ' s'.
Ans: 5 h 18 min
